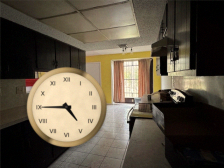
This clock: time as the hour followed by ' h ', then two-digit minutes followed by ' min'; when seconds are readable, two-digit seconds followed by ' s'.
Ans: 4 h 45 min
